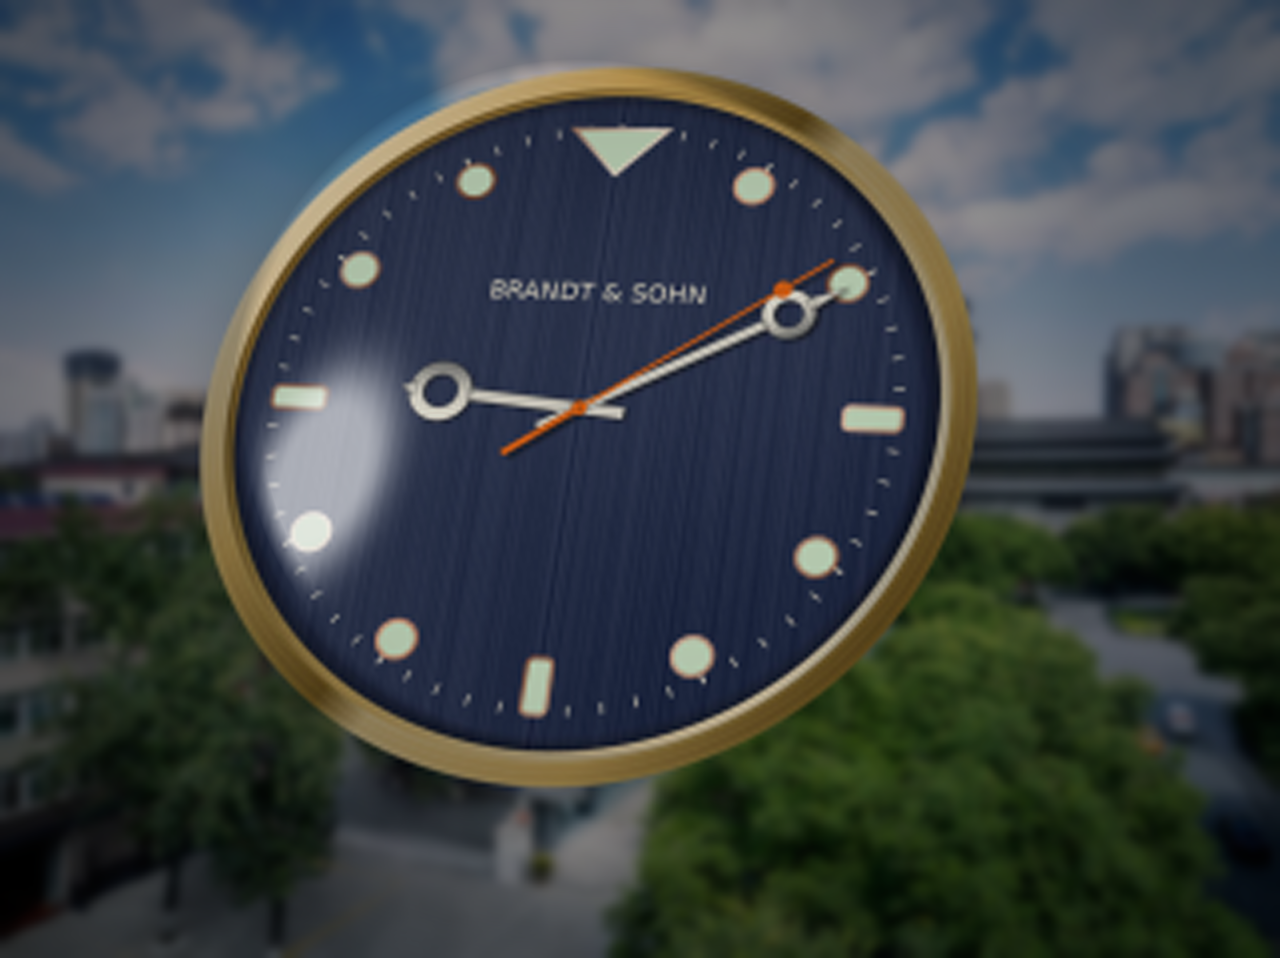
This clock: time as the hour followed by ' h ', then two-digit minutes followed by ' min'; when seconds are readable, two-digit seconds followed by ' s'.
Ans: 9 h 10 min 09 s
